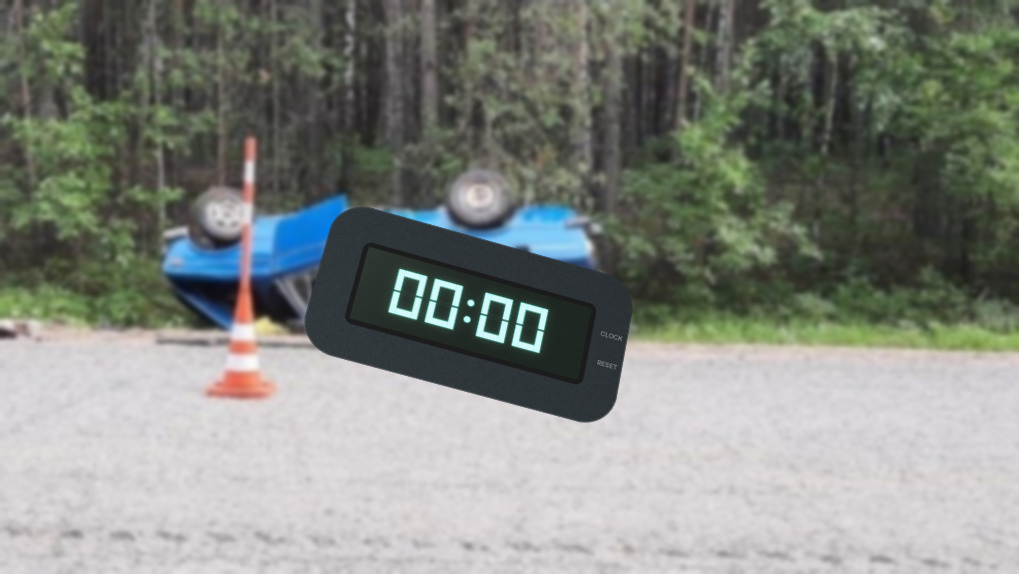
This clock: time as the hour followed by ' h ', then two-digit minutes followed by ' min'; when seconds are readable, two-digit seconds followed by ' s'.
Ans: 0 h 00 min
